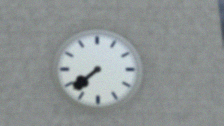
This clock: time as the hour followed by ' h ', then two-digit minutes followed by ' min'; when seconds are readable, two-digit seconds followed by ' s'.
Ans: 7 h 38 min
